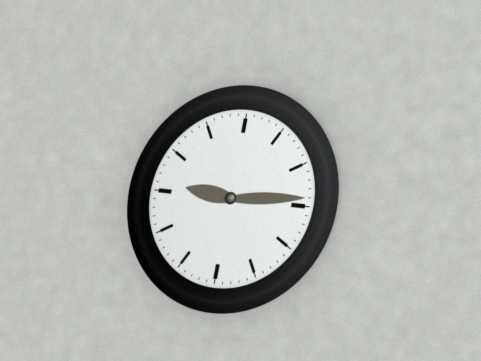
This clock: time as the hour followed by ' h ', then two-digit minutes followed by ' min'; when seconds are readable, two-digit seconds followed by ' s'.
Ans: 9 h 14 min
